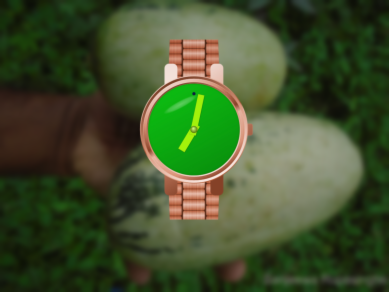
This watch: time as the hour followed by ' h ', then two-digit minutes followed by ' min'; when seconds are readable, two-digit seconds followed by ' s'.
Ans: 7 h 02 min
